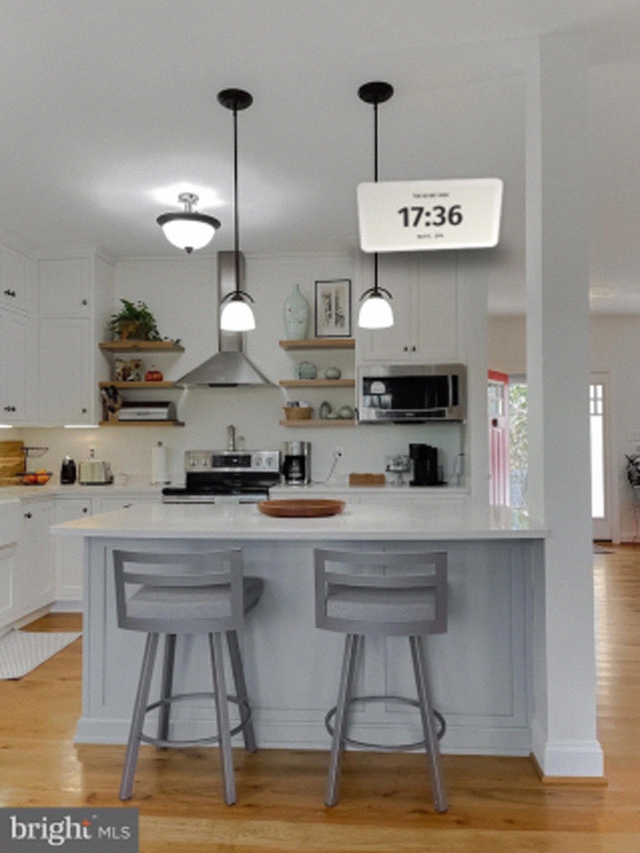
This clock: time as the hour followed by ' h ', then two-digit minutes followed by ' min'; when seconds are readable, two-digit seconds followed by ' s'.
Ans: 17 h 36 min
